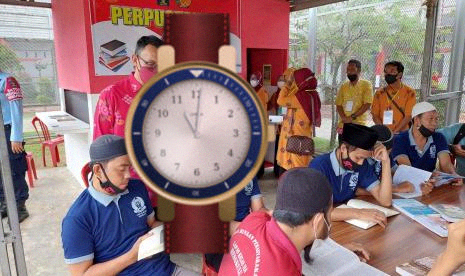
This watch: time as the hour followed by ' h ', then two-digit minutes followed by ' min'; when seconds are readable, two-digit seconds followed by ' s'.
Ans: 11 h 01 min
